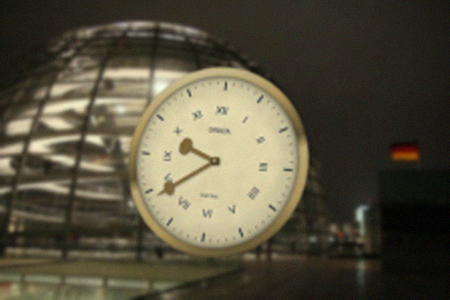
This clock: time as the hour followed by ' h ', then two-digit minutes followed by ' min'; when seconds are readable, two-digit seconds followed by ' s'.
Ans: 9 h 39 min
